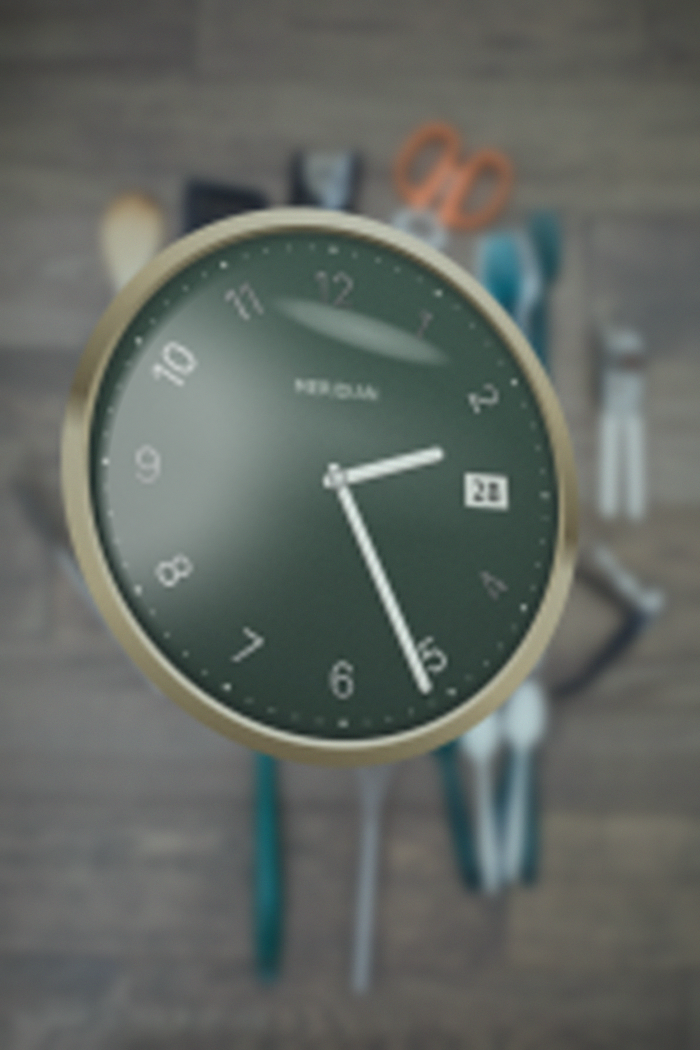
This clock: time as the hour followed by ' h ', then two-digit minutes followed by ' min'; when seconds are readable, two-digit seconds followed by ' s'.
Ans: 2 h 26 min
